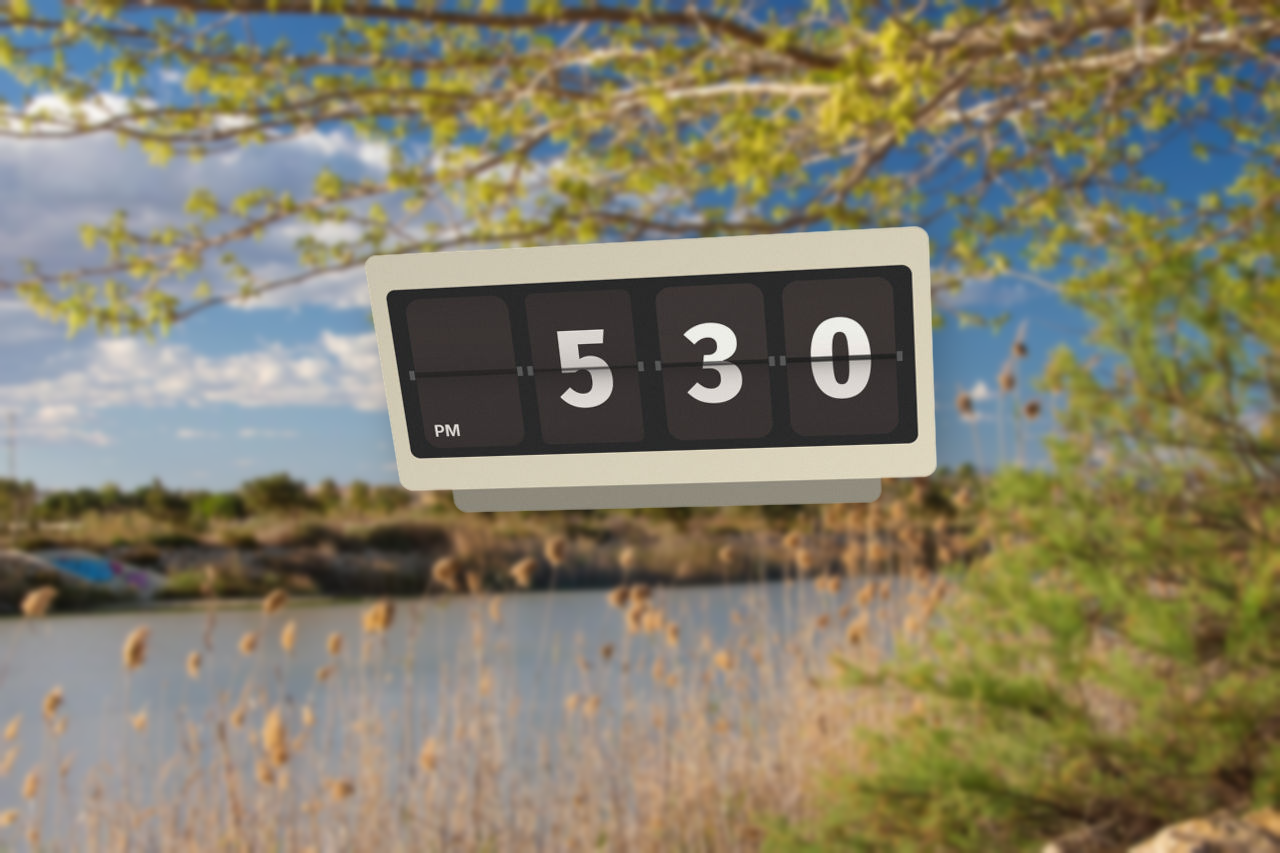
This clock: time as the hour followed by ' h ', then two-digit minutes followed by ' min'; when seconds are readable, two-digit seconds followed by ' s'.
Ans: 5 h 30 min
